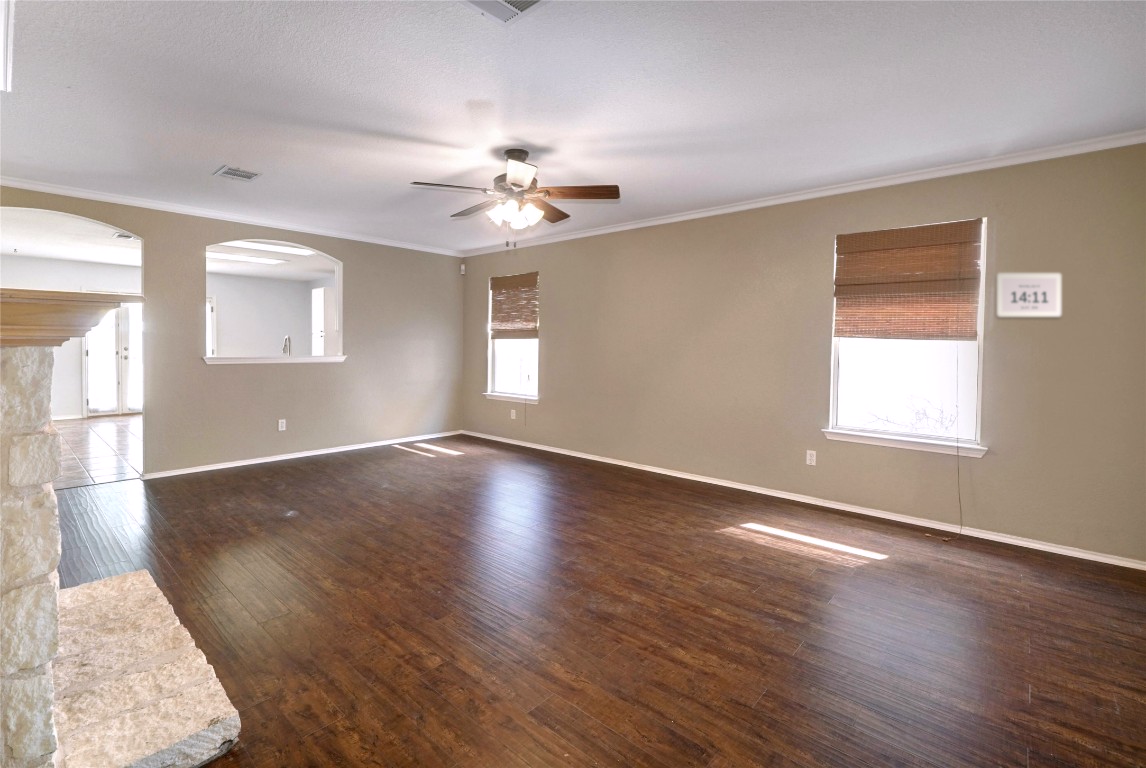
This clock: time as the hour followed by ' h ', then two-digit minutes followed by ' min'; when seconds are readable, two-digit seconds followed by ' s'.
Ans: 14 h 11 min
